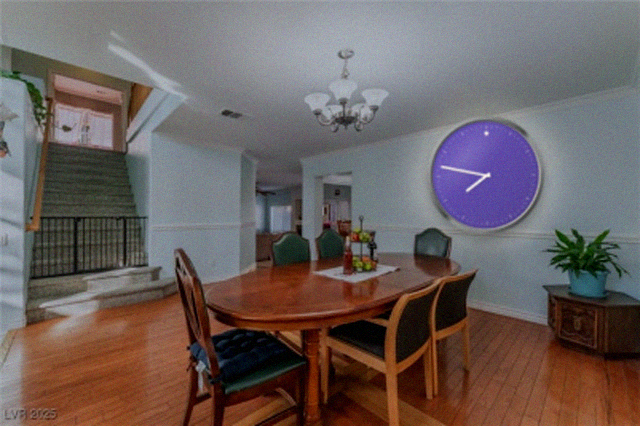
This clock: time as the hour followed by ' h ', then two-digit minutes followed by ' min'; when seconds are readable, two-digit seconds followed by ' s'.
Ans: 7 h 47 min
